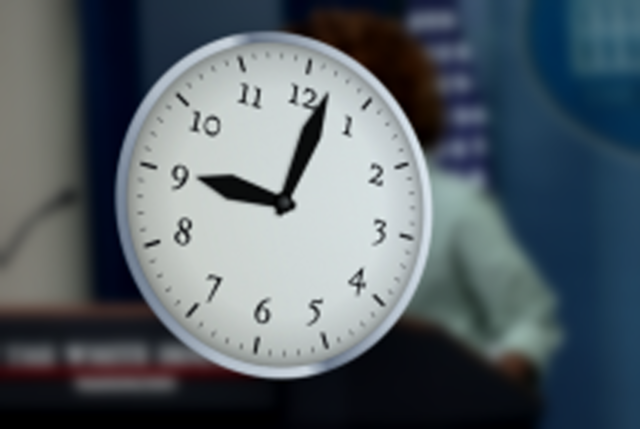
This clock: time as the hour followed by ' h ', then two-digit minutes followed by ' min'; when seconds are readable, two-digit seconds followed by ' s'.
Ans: 9 h 02 min
